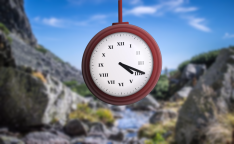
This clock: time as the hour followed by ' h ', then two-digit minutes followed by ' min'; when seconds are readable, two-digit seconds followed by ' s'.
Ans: 4 h 19 min
